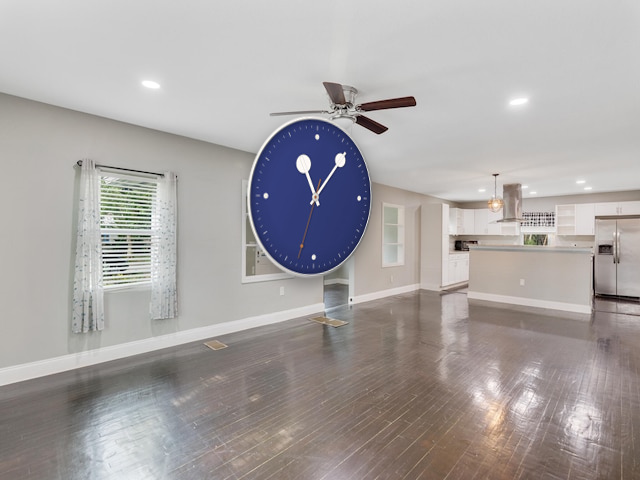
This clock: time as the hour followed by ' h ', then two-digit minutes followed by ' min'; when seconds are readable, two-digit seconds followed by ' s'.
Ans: 11 h 06 min 33 s
